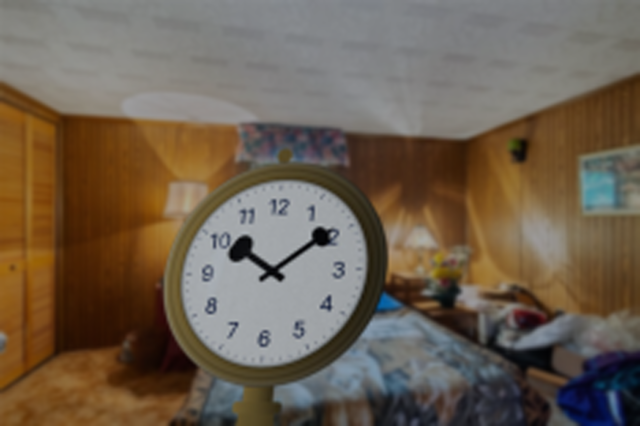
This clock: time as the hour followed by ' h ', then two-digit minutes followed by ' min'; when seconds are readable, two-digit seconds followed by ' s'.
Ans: 10 h 09 min
